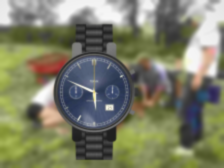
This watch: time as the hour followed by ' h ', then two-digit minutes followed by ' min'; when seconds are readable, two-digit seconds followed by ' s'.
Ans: 5 h 49 min
